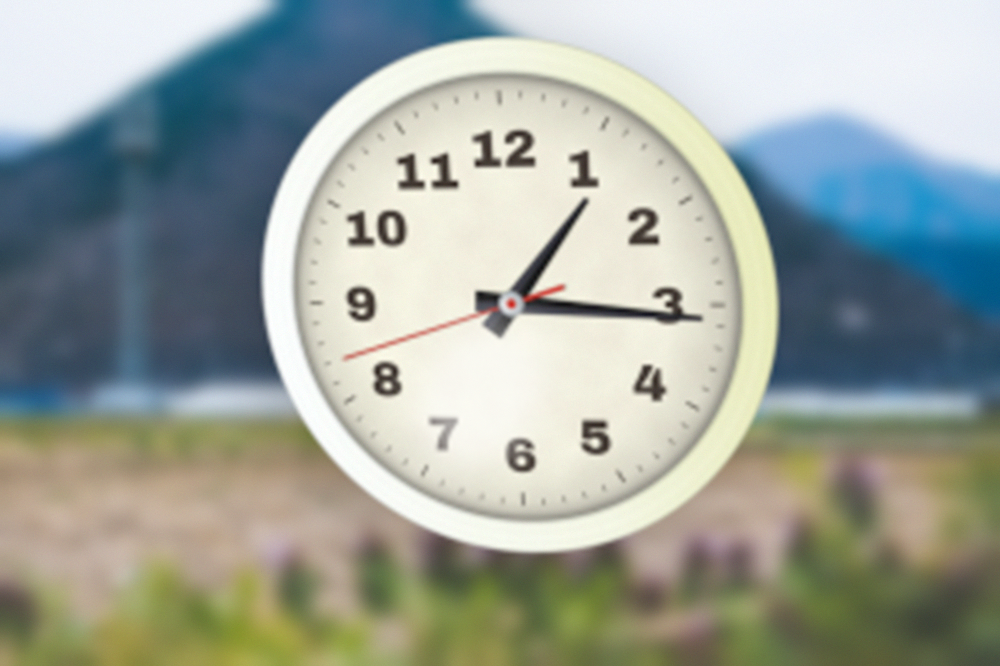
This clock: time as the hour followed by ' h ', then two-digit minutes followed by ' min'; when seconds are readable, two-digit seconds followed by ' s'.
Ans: 1 h 15 min 42 s
